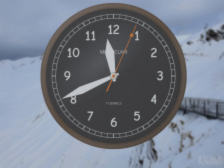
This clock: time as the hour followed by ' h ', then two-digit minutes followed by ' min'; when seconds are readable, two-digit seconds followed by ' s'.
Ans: 11 h 41 min 04 s
